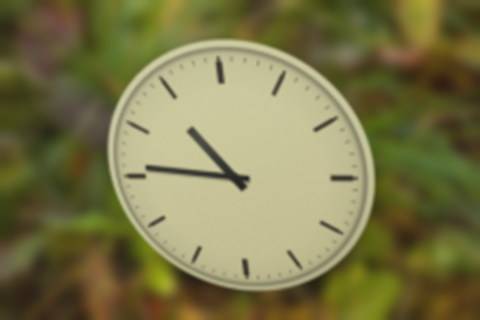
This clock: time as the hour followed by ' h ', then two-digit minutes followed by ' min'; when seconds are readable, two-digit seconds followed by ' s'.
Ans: 10 h 46 min
